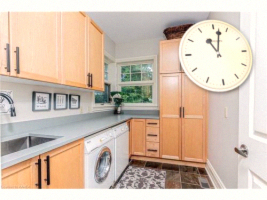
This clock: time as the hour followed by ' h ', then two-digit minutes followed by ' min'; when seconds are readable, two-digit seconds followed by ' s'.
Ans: 11 h 02 min
